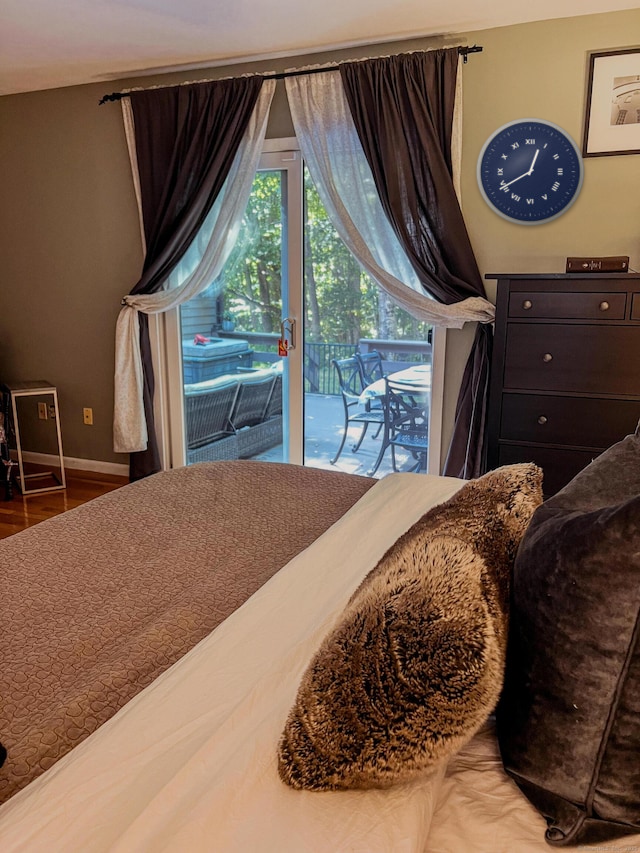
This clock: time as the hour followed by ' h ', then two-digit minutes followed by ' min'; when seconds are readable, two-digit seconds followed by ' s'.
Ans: 12 h 40 min
